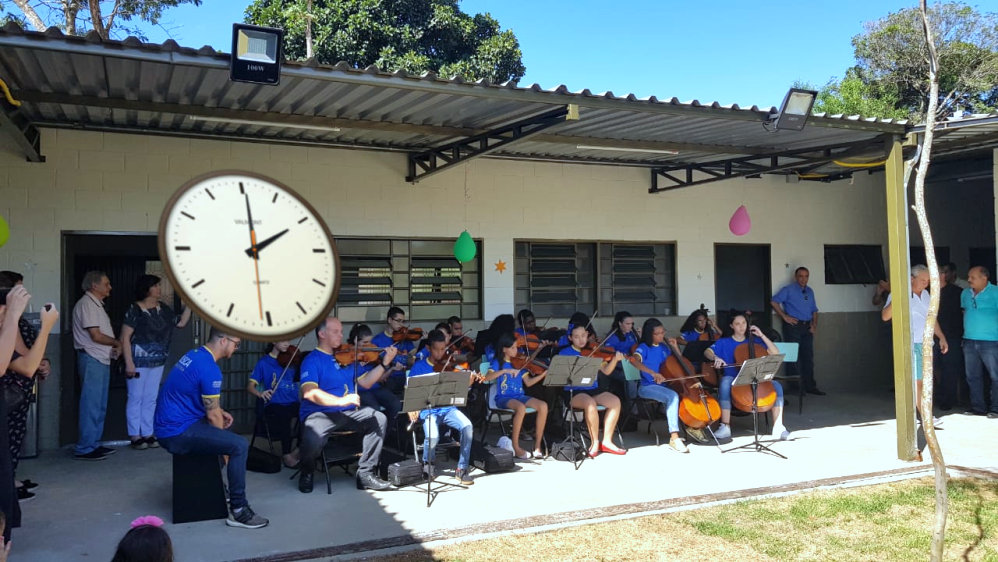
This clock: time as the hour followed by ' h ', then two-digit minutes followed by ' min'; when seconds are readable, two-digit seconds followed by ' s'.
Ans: 2 h 00 min 31 s
